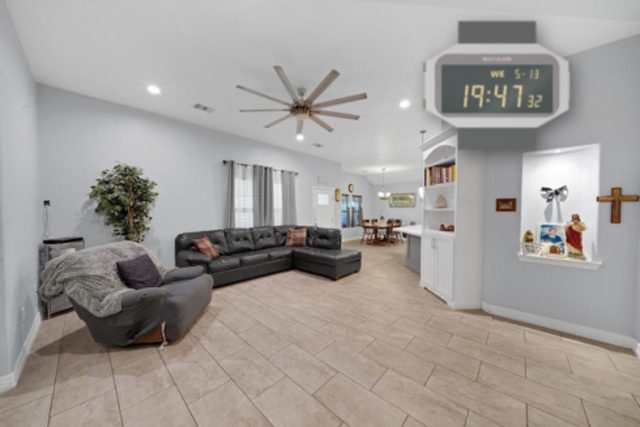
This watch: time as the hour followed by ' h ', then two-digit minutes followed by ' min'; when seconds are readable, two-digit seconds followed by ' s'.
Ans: 19 h 47 min
